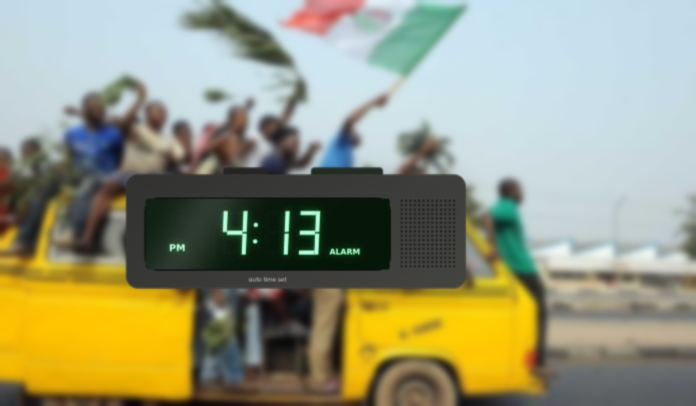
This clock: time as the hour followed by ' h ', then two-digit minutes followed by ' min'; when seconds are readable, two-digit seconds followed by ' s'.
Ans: 4 h 13 min
